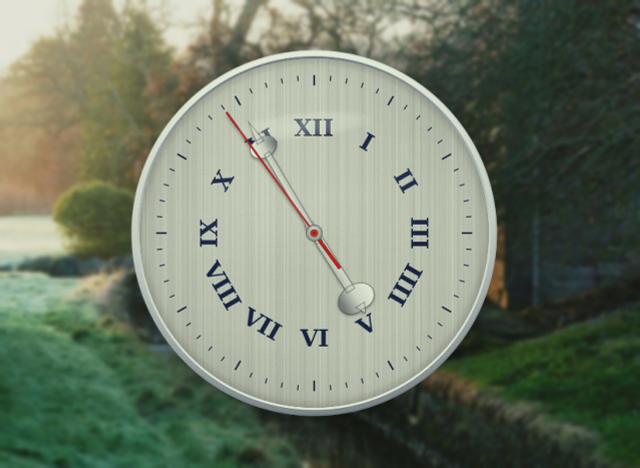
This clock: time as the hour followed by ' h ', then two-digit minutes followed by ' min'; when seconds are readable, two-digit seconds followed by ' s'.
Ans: 4 h 54 min 54 s
